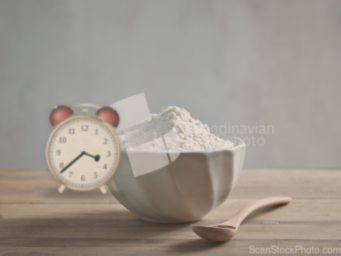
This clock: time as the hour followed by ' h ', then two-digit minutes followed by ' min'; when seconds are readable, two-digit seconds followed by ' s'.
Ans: 3 h 38 min
